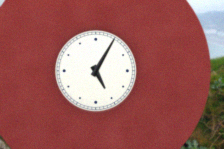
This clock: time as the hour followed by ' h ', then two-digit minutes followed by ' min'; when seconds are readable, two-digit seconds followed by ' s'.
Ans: 5 h 05 min
